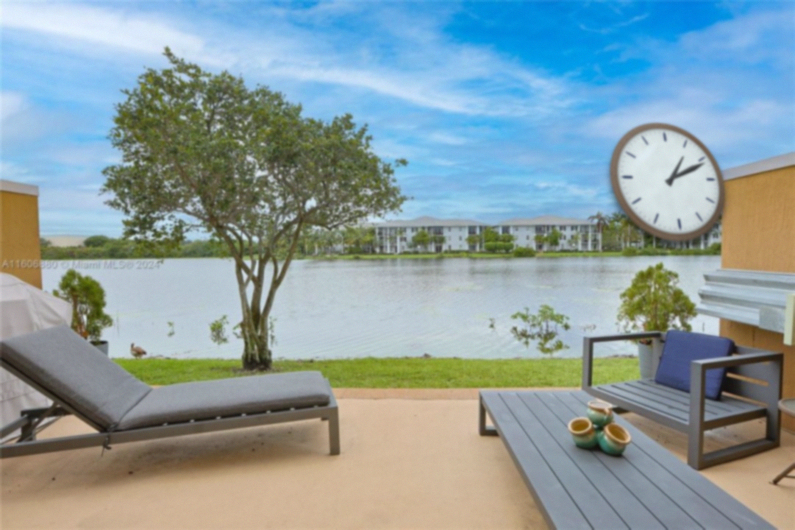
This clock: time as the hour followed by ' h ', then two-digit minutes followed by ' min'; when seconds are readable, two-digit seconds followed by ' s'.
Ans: 1 h 11 min
